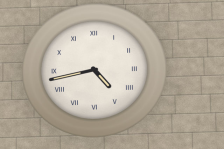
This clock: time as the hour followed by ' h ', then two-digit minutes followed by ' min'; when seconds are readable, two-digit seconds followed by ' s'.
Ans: 4 h 43 min
